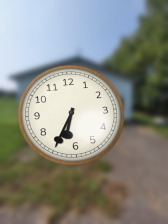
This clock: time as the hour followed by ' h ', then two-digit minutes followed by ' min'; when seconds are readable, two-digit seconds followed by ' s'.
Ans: 6 h 35 min
